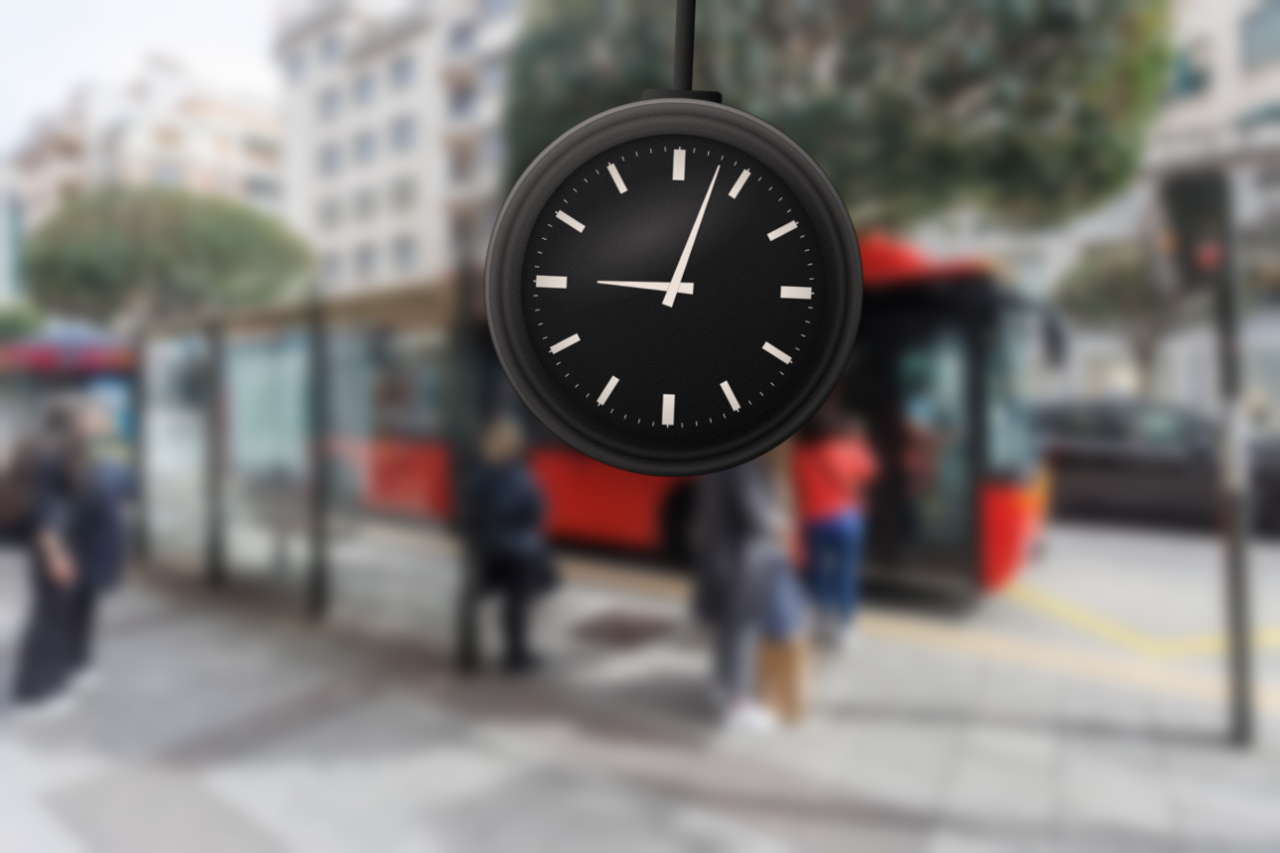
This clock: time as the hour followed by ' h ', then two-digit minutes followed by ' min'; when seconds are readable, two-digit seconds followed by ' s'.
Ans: 9 h 03 min
